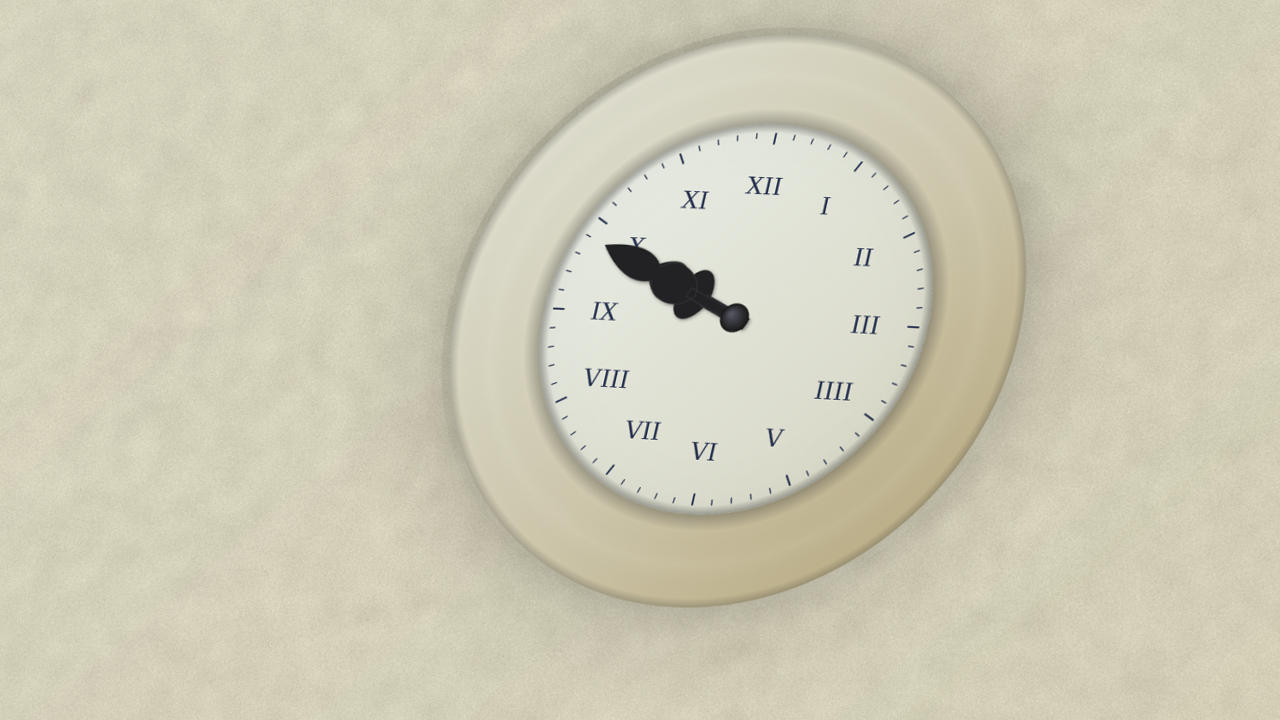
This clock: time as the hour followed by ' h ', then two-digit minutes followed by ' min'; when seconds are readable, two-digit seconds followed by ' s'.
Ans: 9 h 49 min
